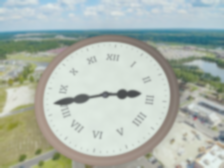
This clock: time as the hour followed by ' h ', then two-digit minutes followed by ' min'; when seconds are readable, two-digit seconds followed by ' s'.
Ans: 2 h 42 min
